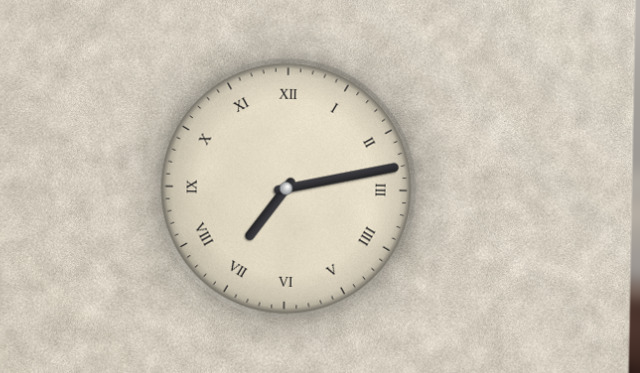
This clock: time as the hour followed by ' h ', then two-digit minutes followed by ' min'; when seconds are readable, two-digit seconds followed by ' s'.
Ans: 7 h 13 min
